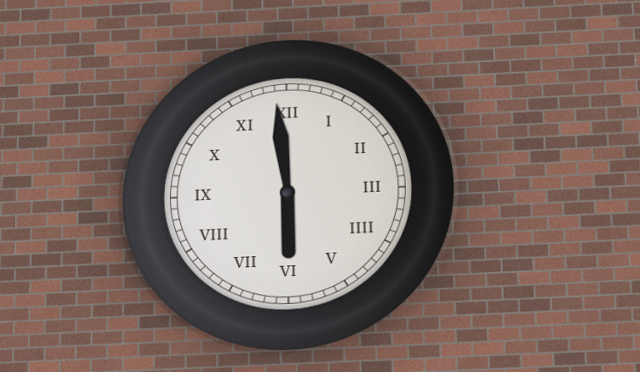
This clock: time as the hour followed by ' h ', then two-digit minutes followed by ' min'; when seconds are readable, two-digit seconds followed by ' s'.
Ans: 5 h 59 min
